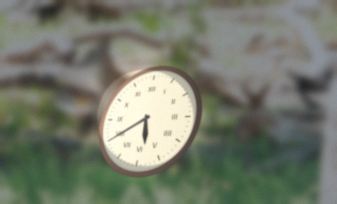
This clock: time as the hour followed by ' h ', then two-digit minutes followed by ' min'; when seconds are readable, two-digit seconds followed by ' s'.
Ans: 5 h 40 min
